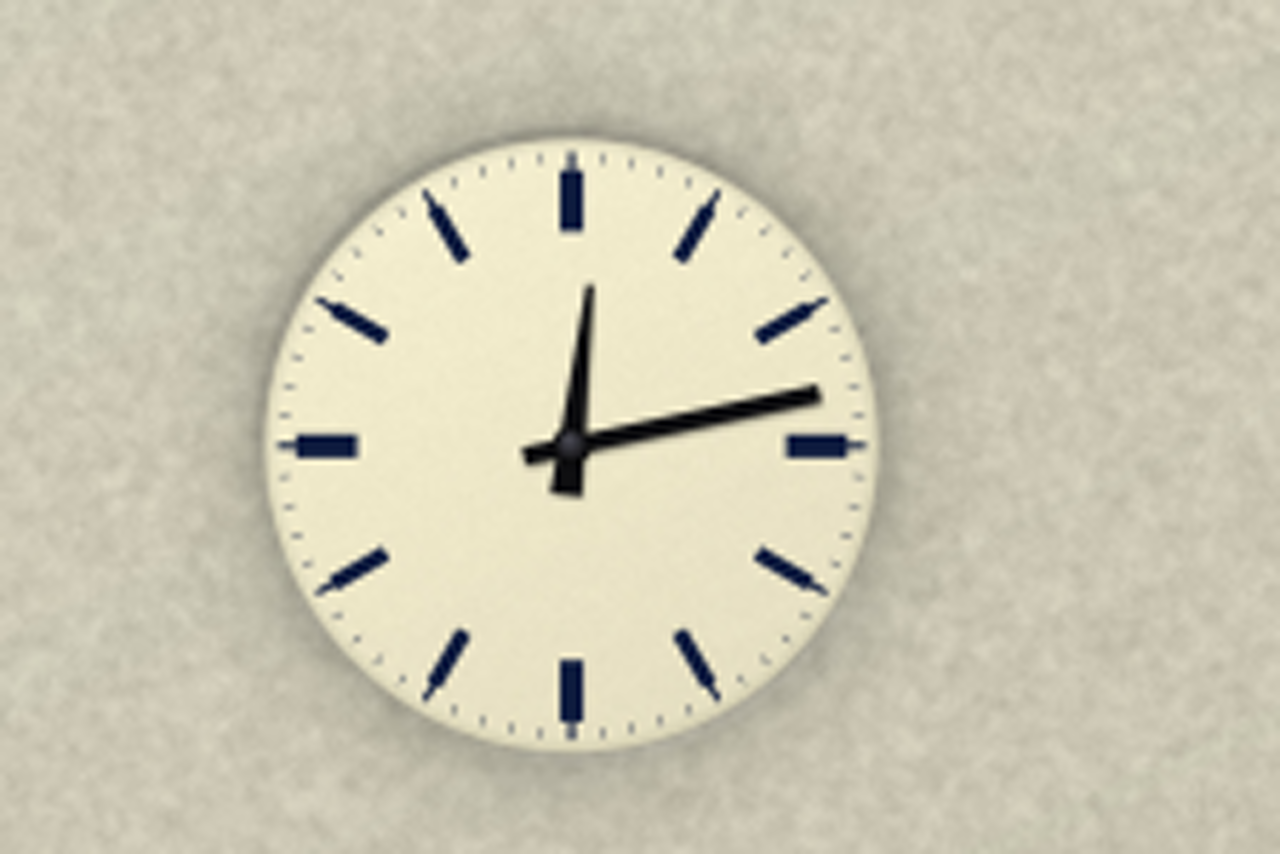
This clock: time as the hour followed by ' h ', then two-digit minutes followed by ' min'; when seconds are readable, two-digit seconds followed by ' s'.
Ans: 12 h 13 min
